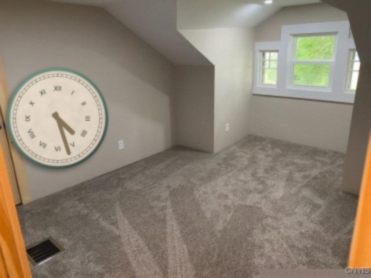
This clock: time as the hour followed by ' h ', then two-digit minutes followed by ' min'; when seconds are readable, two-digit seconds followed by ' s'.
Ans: 4 h 27 min
